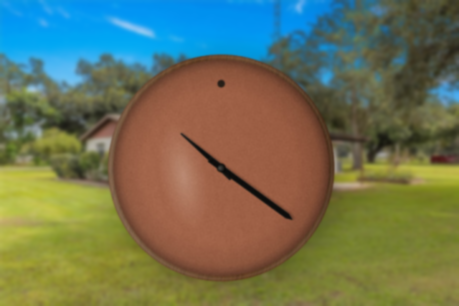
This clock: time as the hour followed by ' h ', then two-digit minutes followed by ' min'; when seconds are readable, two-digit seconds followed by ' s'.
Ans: 10 h 21 min
